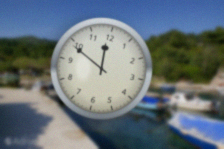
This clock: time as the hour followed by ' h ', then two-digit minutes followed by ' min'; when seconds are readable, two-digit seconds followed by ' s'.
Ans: 11 h 49 min
